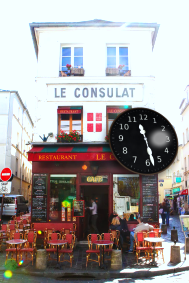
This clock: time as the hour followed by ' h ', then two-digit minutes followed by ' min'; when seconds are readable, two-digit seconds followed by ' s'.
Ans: 11 h 28 min
